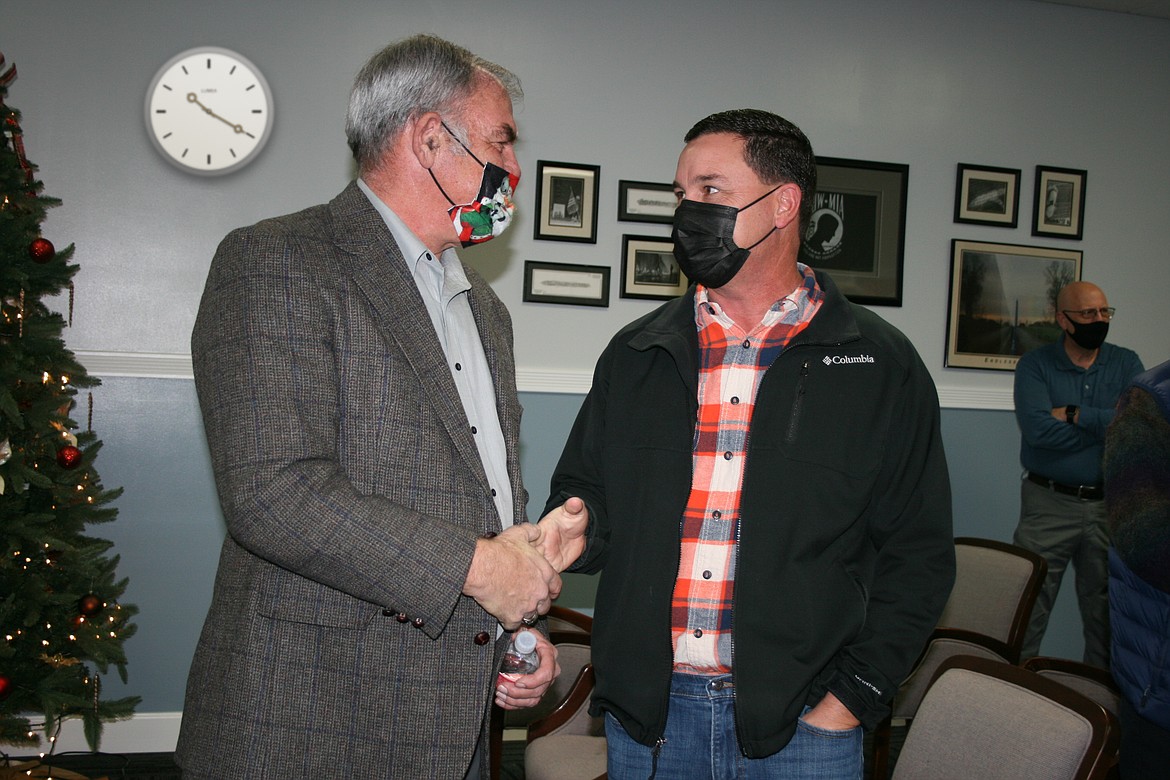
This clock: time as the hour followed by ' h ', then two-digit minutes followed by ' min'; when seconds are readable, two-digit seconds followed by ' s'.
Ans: 10 h 20 min
